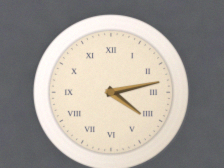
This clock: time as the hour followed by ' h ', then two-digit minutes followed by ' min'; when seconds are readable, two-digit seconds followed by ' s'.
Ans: 4 h 13 min
